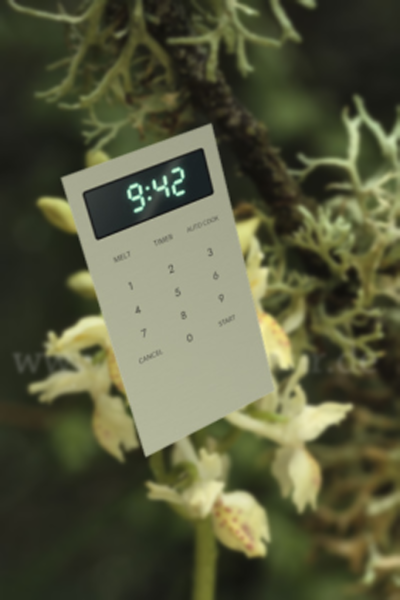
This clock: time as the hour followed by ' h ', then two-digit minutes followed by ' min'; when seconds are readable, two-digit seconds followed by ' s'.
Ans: 9 h 42 min
